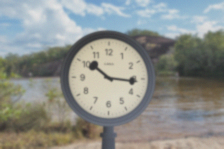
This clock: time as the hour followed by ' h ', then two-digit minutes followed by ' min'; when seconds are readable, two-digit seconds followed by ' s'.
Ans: 10 h 16 min
